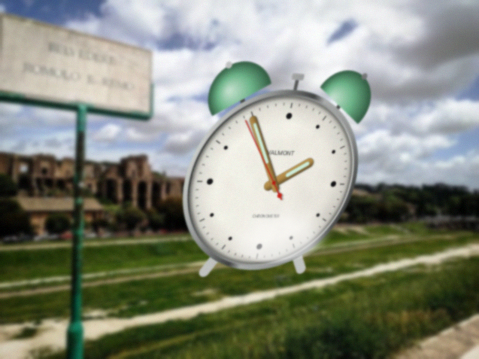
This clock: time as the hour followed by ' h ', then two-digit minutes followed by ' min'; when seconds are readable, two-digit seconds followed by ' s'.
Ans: 1 h 54 min 54 s
